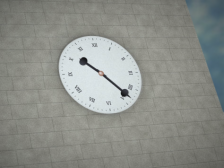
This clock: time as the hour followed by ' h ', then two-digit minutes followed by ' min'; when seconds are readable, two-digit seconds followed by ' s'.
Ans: 10 h 23 min
